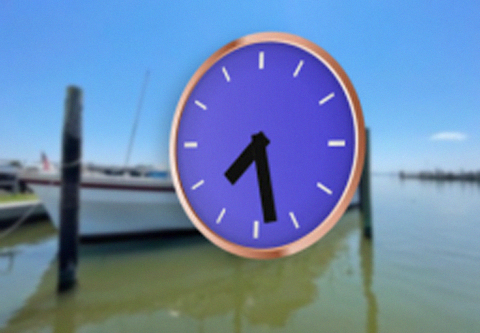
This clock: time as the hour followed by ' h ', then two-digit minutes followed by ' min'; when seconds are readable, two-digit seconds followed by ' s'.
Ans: 7 h 28 min
